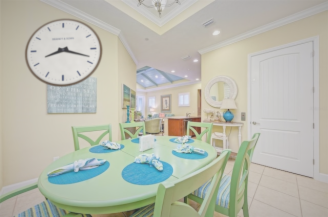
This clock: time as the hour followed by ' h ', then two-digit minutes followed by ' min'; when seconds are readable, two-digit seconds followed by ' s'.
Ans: 8 h 18 min
